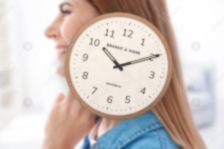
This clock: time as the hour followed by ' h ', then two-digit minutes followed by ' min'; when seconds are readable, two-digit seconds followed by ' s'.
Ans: 10 h 10 min
